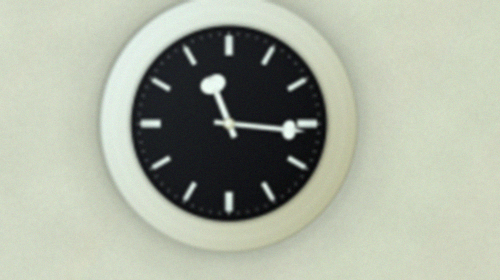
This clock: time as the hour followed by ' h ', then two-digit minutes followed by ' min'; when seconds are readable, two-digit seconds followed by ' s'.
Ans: 11 h 16 min
